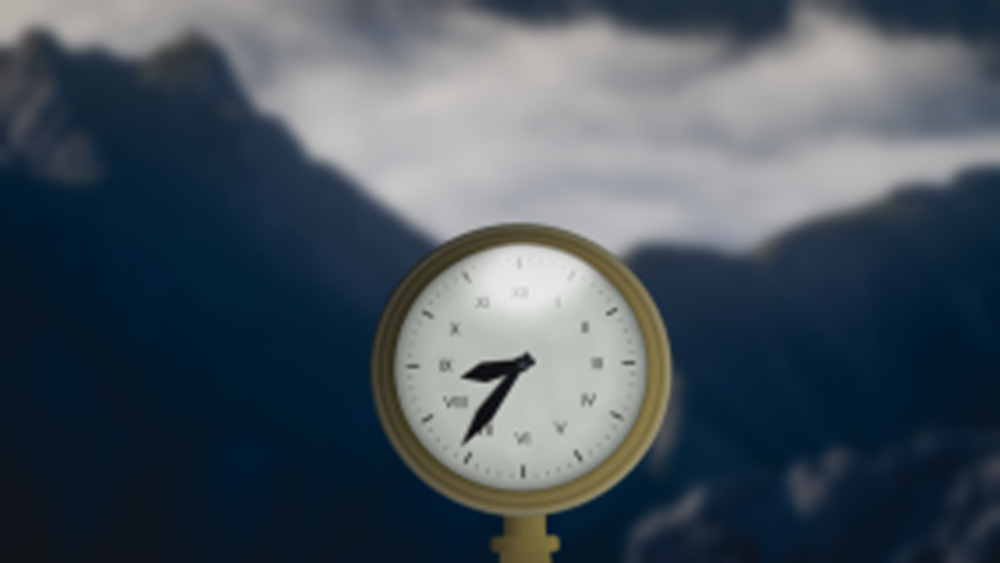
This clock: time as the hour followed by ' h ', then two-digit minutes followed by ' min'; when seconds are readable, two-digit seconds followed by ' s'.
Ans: 8 h 36 min
